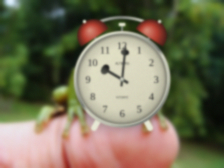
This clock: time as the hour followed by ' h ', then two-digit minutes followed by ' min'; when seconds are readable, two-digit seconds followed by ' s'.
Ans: 10 h 01 min
